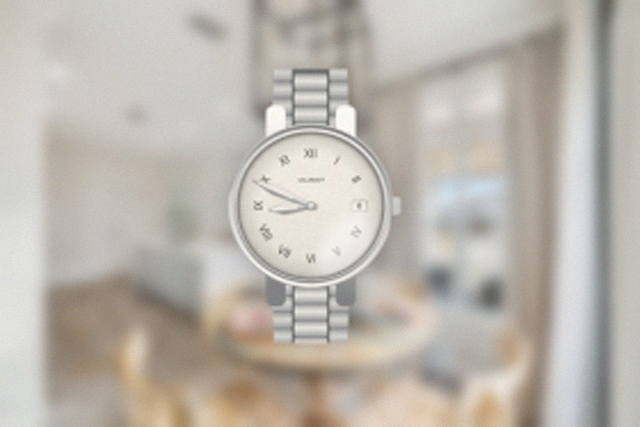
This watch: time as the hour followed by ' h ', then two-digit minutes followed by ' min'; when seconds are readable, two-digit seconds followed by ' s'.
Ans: 8 h 49 min
